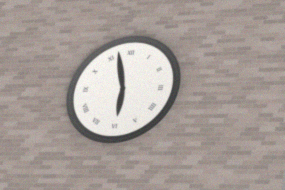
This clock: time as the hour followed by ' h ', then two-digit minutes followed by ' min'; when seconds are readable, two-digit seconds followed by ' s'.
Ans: 5 h 57 min
